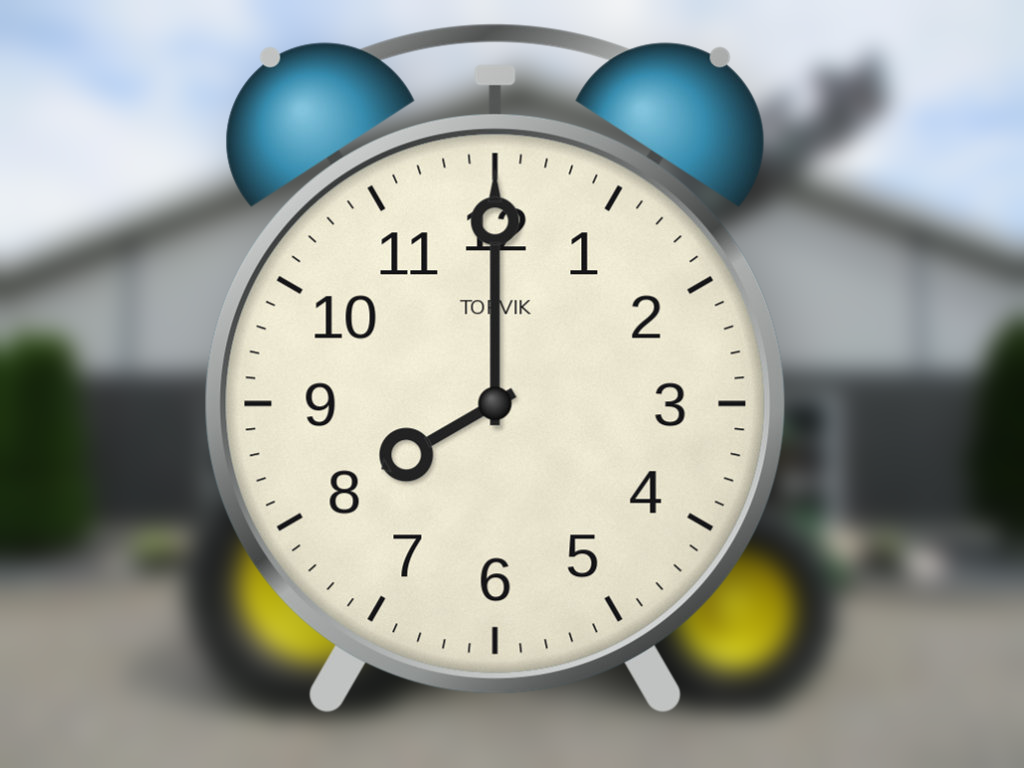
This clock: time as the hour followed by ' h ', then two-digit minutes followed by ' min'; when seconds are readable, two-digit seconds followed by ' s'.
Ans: 8 h 00 min
